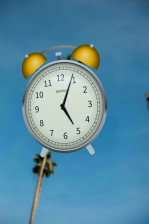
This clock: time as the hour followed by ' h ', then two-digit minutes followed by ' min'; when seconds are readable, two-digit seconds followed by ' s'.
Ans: 5 h 04 min
